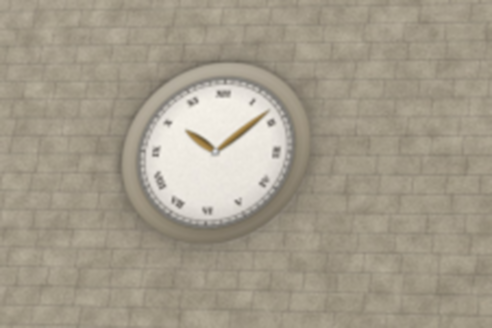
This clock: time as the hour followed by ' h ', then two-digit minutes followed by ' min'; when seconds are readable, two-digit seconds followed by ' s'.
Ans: 10 h 08 min
